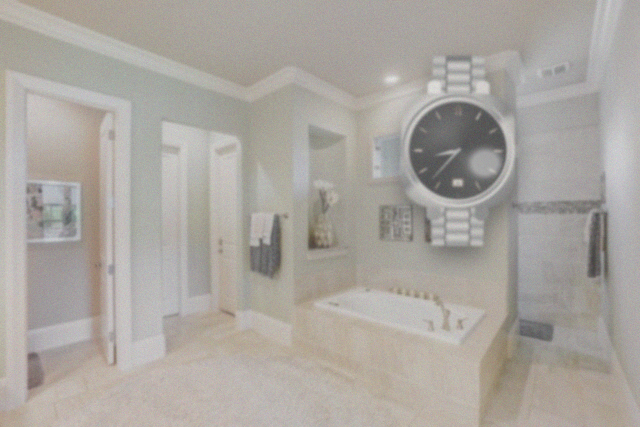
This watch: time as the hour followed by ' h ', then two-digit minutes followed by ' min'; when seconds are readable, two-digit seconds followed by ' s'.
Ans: 8 h 37 min
